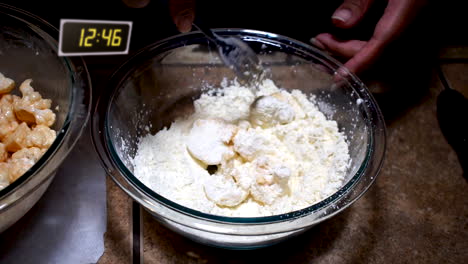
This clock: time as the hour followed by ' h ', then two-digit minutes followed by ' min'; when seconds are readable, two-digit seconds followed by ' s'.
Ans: 12 h 46 min
